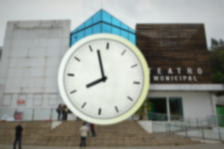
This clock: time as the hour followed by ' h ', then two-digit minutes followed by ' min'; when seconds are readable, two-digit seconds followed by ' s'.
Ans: 7 h 57 min
